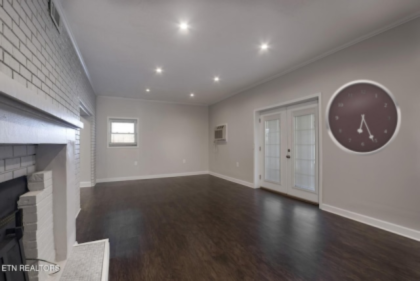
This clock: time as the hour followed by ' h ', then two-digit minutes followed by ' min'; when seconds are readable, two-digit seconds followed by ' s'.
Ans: 6 h 26 min
